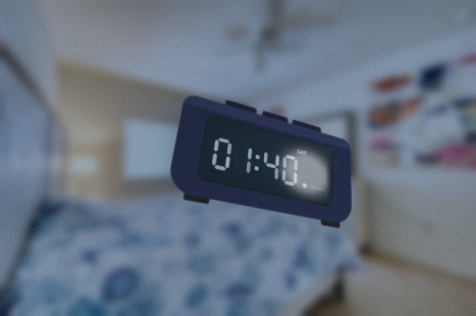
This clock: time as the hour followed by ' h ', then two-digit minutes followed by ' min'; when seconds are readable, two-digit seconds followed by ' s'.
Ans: 1 h 40 min
